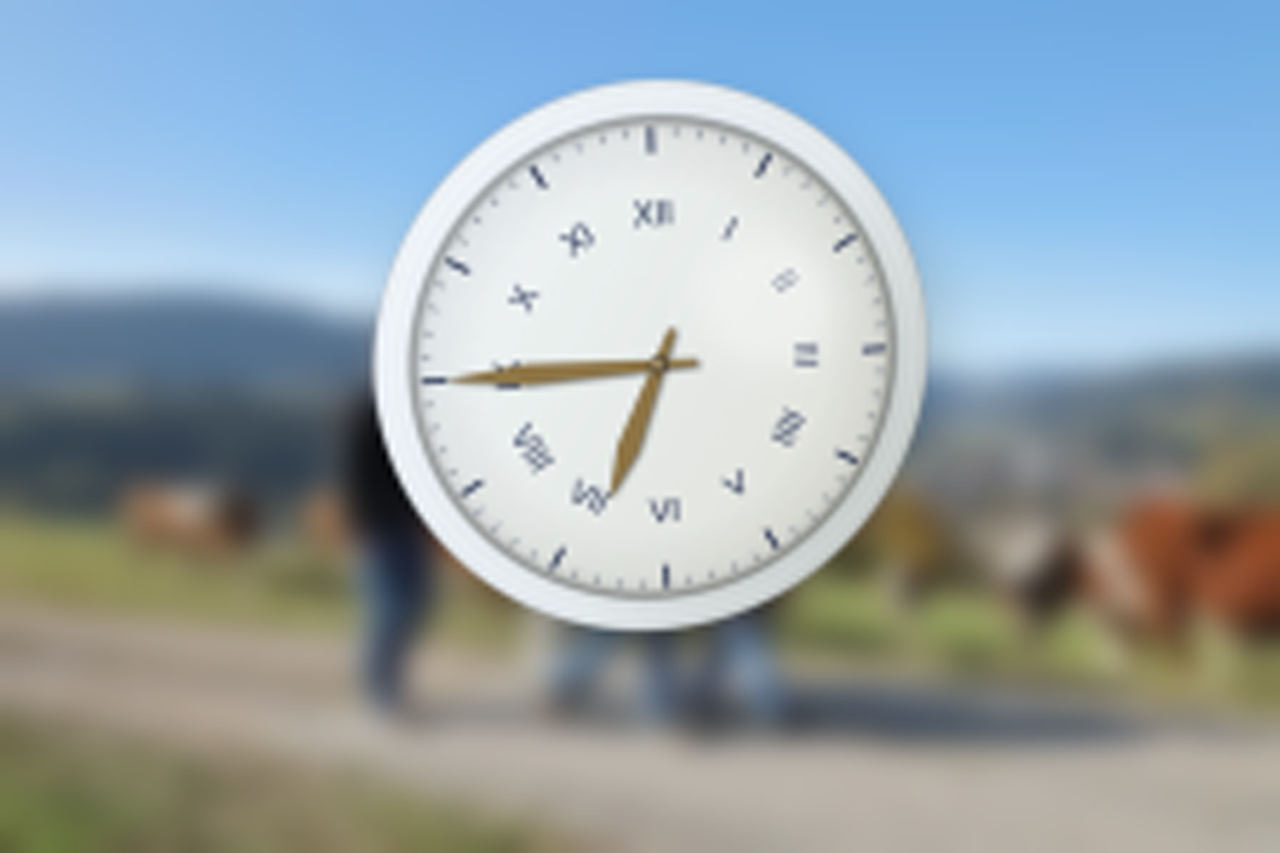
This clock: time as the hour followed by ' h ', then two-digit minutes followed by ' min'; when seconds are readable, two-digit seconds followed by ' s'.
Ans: 6 h 45 min
